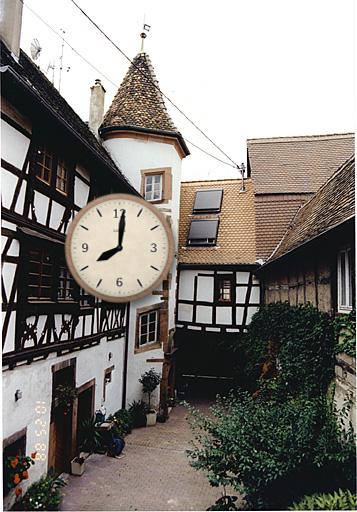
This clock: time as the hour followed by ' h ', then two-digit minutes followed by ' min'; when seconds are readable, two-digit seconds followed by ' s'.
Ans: 8 h 01 min
